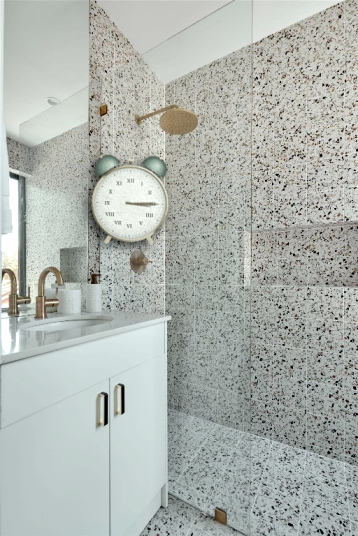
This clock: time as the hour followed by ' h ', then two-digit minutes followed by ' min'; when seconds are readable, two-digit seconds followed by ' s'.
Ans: 3 h 15 min
